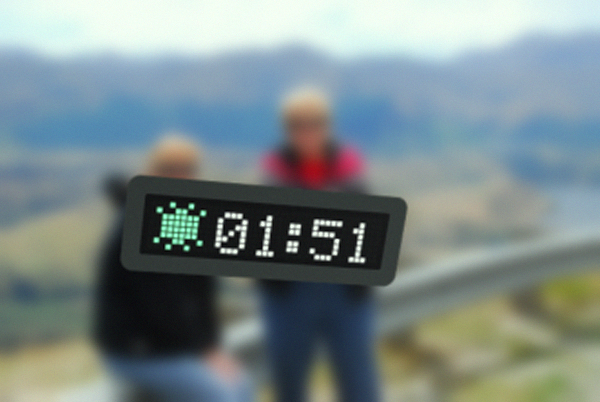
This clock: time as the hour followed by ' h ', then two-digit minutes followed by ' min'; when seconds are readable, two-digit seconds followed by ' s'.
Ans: 1 h 51 min
